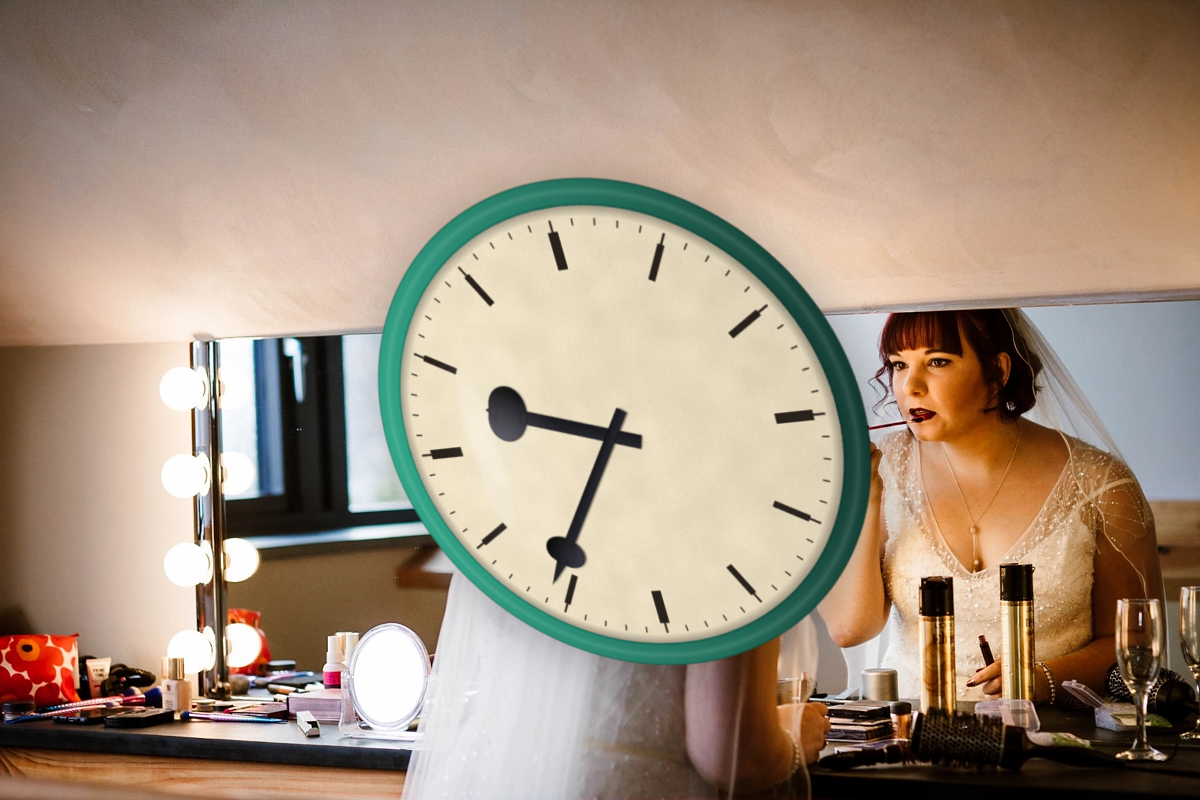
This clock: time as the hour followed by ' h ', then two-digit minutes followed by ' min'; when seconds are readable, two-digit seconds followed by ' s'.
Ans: 9 h 36 min
